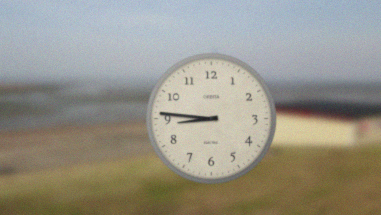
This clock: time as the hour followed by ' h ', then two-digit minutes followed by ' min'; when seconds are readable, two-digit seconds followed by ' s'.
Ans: 8 h 46 min
